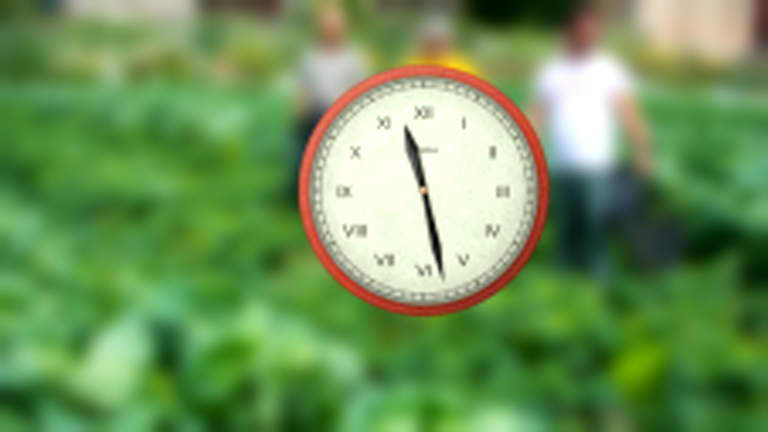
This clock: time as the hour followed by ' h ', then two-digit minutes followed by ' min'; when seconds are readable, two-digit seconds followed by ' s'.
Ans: 11 h 28 min
